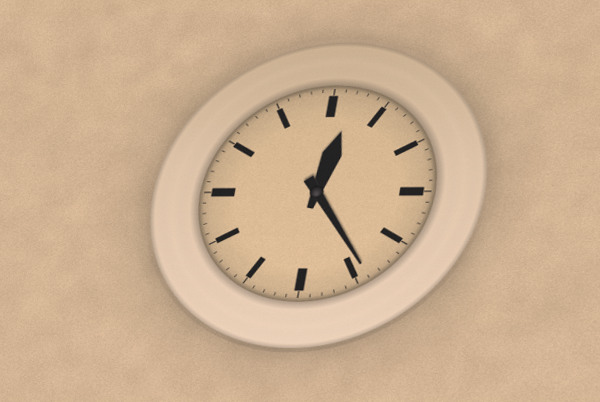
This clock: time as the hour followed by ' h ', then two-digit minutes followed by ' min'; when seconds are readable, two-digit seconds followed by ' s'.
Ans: 12 h 24 min
